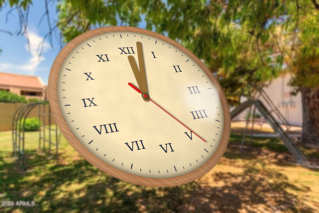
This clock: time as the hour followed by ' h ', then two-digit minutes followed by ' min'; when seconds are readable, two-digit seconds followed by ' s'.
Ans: 12 h 02 min 24 s
